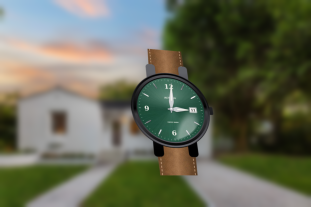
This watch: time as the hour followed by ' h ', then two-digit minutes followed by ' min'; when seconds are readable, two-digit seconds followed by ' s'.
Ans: 3 h 01 min
